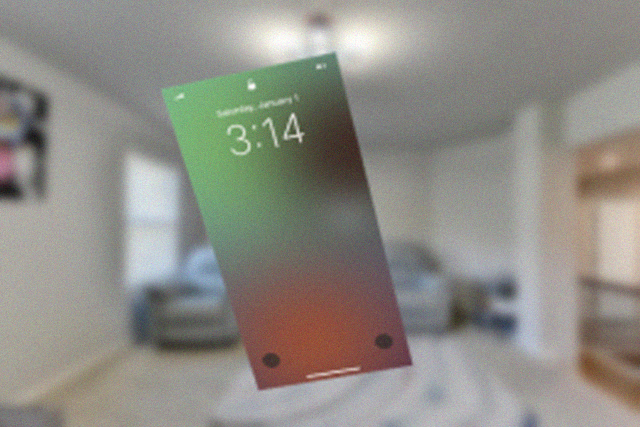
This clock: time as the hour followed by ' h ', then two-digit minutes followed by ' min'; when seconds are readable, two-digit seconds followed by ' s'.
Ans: 3 h 14 min
